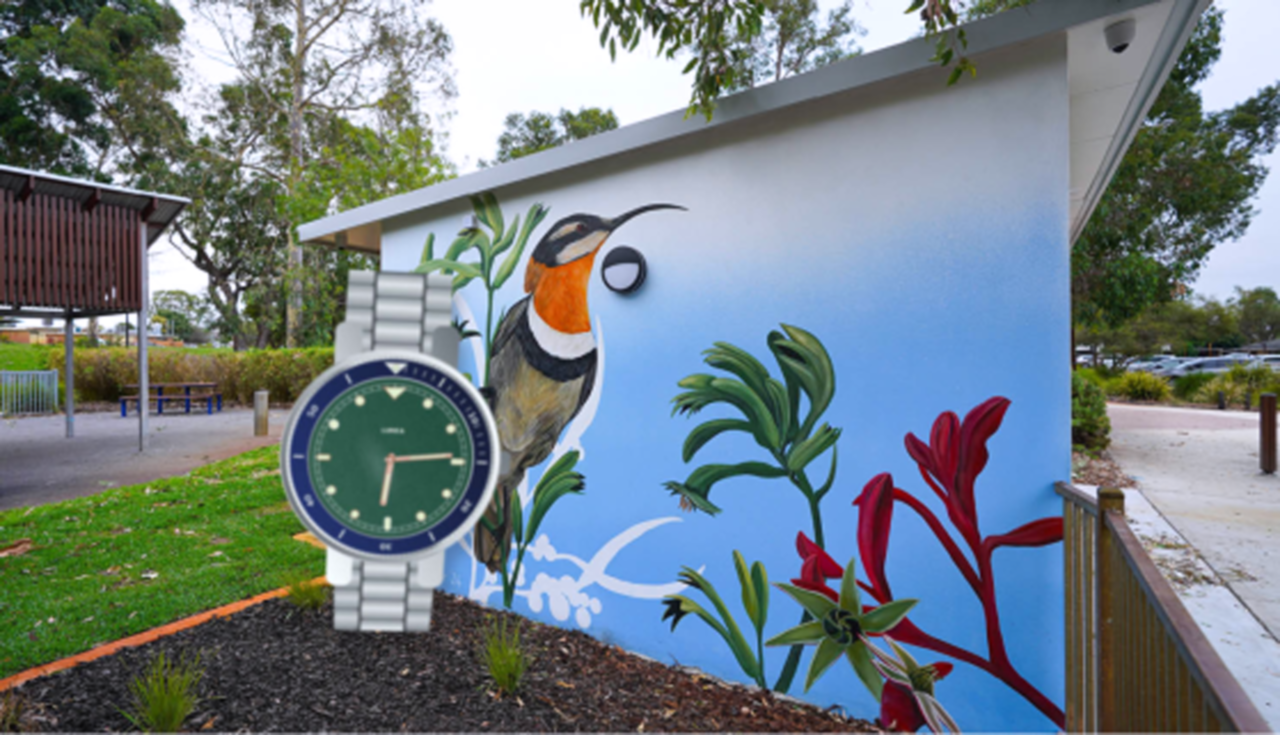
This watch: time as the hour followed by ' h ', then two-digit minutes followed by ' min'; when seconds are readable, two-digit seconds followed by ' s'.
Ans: 6 h 14 min
